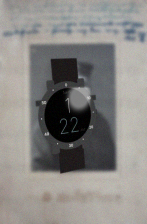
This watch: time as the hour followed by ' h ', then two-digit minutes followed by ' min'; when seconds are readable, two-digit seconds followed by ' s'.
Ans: 1 h 22 min
